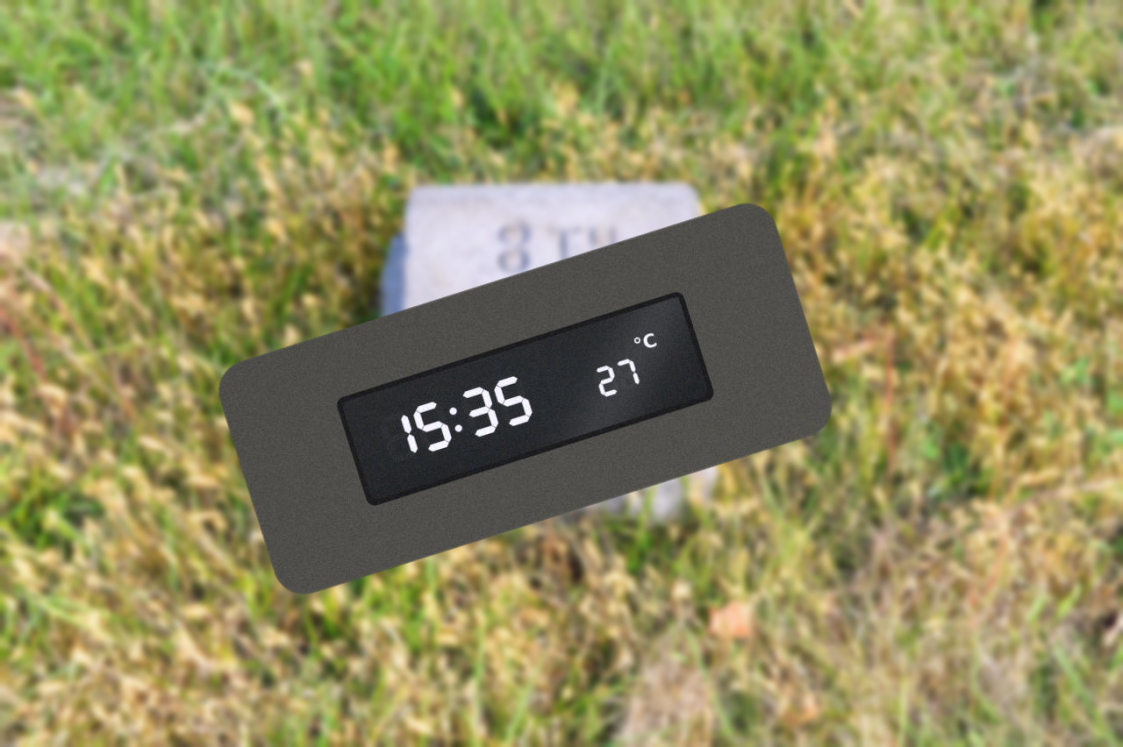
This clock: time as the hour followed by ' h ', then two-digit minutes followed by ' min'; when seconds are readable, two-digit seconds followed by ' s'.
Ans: 15 h 35 min
